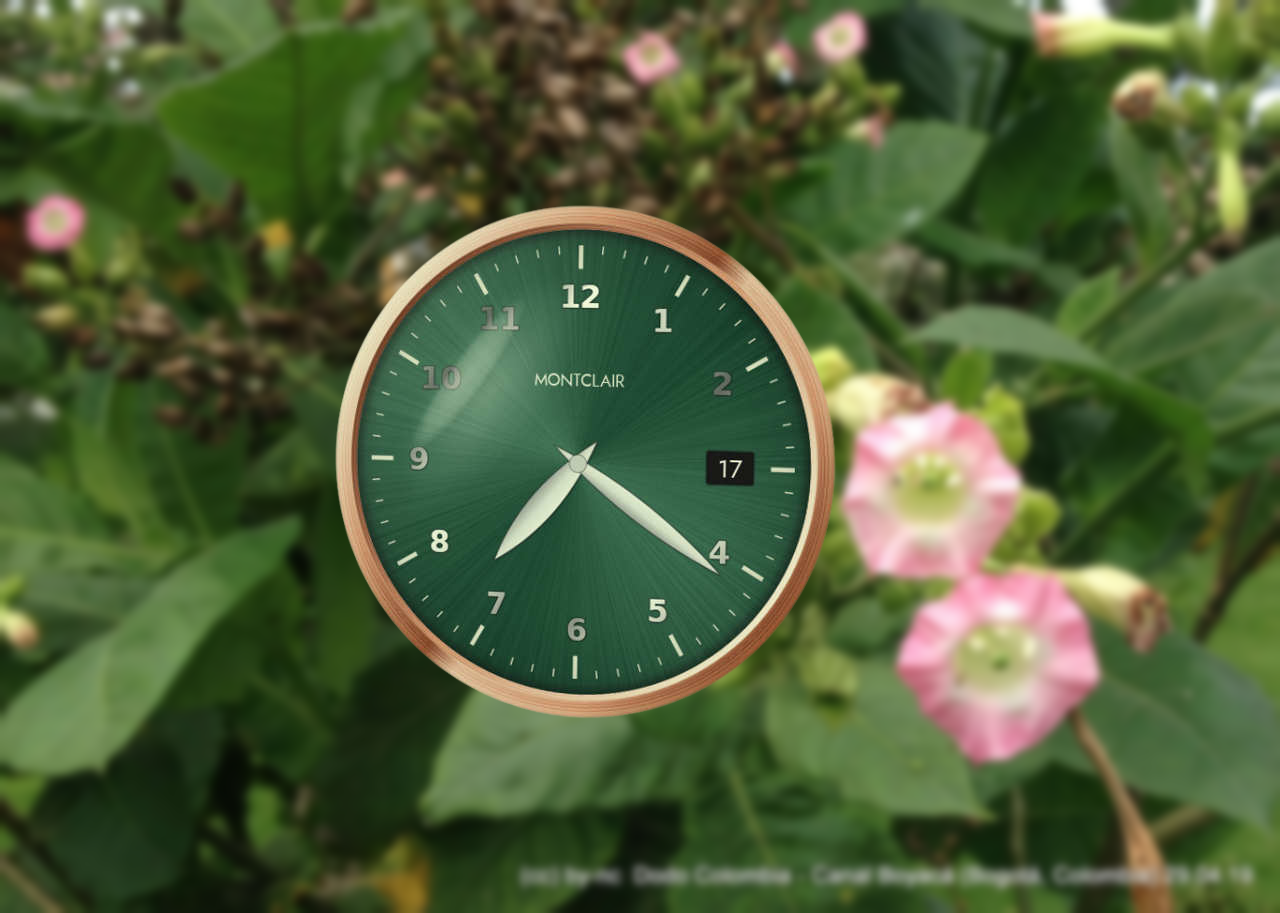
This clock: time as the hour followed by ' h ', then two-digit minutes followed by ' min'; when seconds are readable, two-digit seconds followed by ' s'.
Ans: 7 h 21 min
